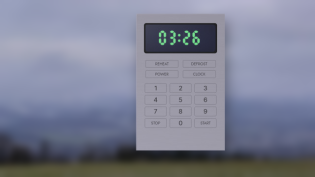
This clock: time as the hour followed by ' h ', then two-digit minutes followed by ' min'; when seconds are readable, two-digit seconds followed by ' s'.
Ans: 3 h 26 min
